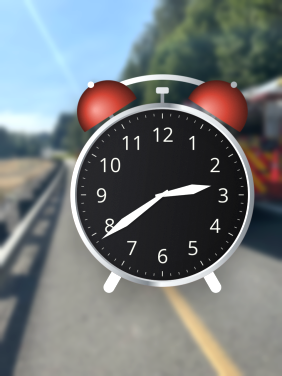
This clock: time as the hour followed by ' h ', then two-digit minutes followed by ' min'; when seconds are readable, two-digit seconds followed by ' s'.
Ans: 2 h 39 min
